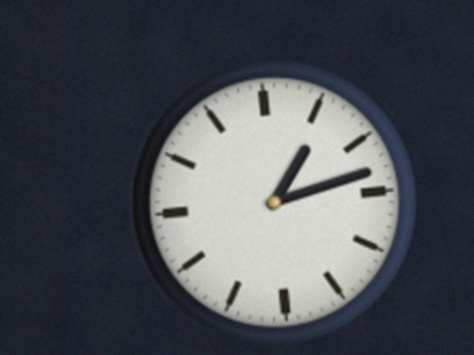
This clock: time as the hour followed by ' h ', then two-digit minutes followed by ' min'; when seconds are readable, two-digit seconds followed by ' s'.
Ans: 1 h 13 min
